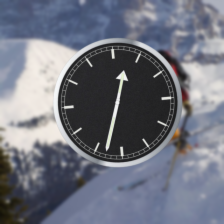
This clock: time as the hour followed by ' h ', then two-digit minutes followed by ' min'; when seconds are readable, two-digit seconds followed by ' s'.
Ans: 12 h 33 min
